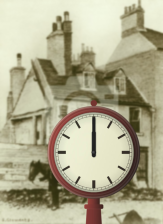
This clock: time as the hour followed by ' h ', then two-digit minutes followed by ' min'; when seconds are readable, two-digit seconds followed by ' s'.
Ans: 12 h 00 min
